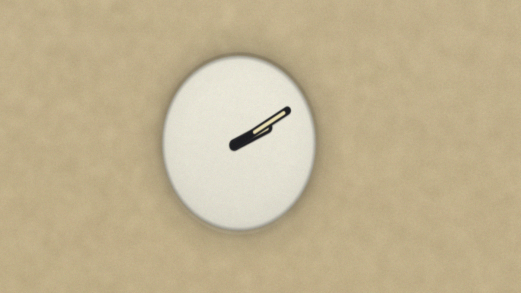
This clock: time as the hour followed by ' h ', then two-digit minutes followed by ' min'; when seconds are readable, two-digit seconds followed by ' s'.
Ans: 2 h 10 min
